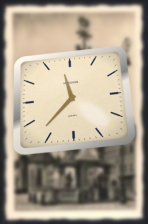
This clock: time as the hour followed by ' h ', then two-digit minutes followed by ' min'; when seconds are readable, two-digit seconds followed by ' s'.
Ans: 11 h 37 min
